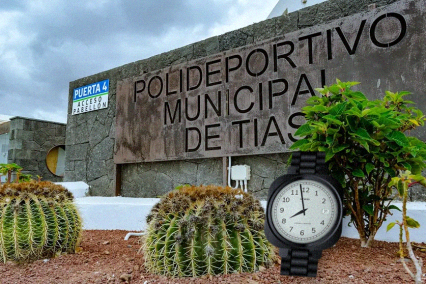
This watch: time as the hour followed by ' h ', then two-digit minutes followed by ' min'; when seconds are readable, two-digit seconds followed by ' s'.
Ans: 7 h 58 min
